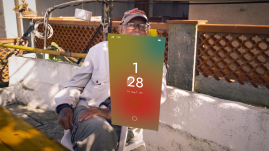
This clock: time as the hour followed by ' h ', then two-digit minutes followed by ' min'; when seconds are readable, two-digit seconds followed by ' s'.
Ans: 1 h 28 min
